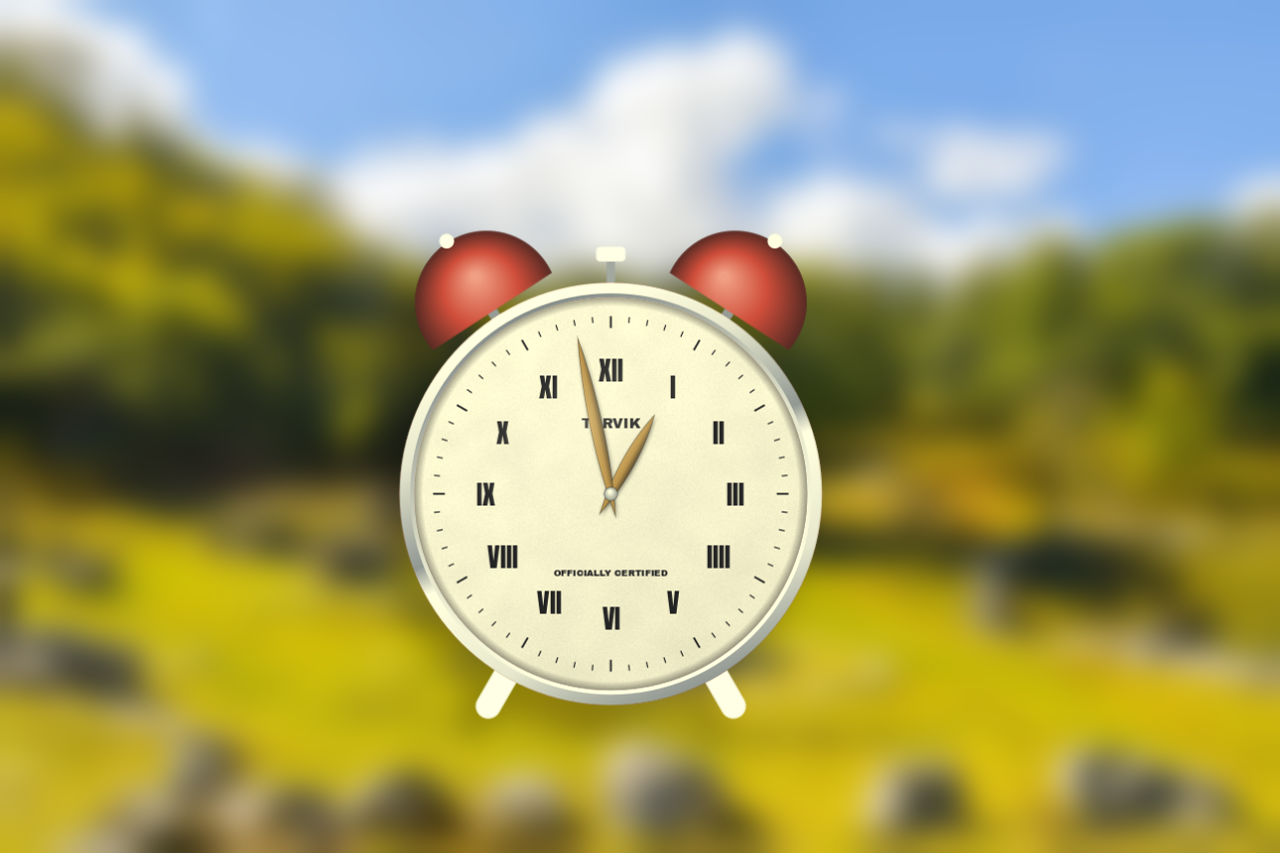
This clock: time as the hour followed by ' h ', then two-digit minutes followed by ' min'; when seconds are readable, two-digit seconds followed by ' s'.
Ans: 12 h 58 min
